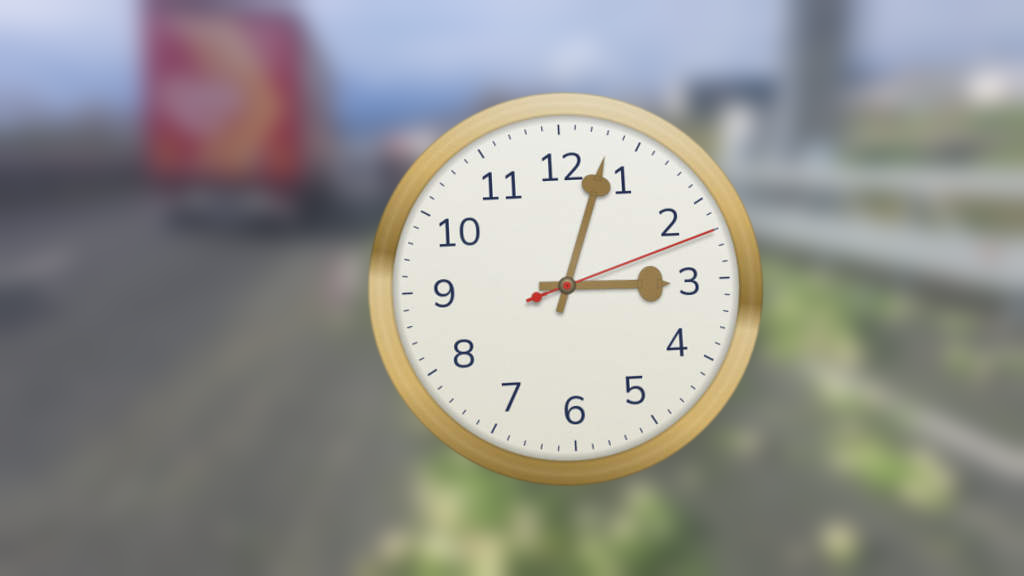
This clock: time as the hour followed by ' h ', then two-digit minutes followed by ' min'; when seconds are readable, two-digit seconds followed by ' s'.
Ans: 3 h 03 min 12 s
